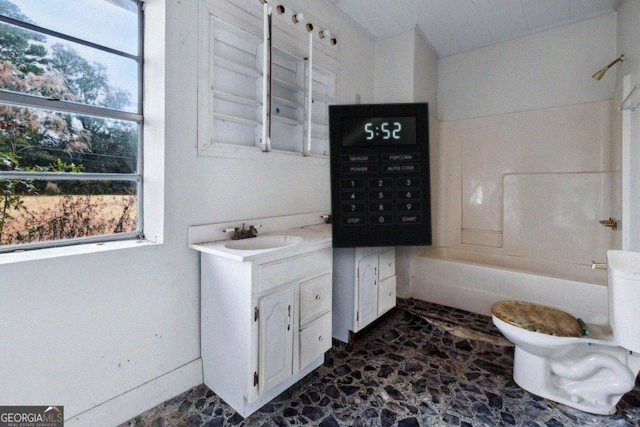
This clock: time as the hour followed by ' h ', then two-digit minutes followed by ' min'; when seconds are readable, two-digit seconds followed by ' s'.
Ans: 5 h 52 min
